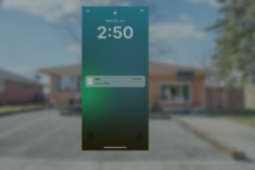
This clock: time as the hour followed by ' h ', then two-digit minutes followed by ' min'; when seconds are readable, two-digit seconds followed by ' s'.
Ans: 2 h 50 min
